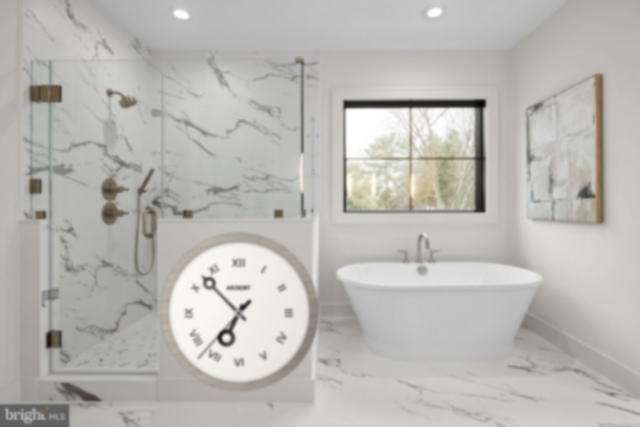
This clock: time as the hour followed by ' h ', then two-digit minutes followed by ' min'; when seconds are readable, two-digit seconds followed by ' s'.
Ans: 6 h 52 min 37 s
